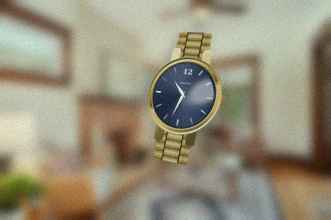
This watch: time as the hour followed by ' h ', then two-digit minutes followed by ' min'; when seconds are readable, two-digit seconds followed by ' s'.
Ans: 10 h 33 min
